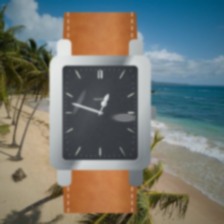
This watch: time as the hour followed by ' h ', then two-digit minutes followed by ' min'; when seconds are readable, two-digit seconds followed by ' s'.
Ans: 12 h 48 min
